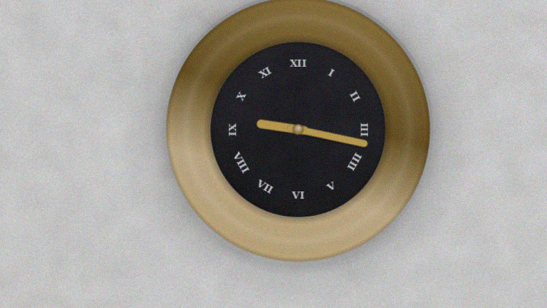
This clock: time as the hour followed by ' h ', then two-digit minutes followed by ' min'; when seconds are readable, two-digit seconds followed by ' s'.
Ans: 9 h 17 min
